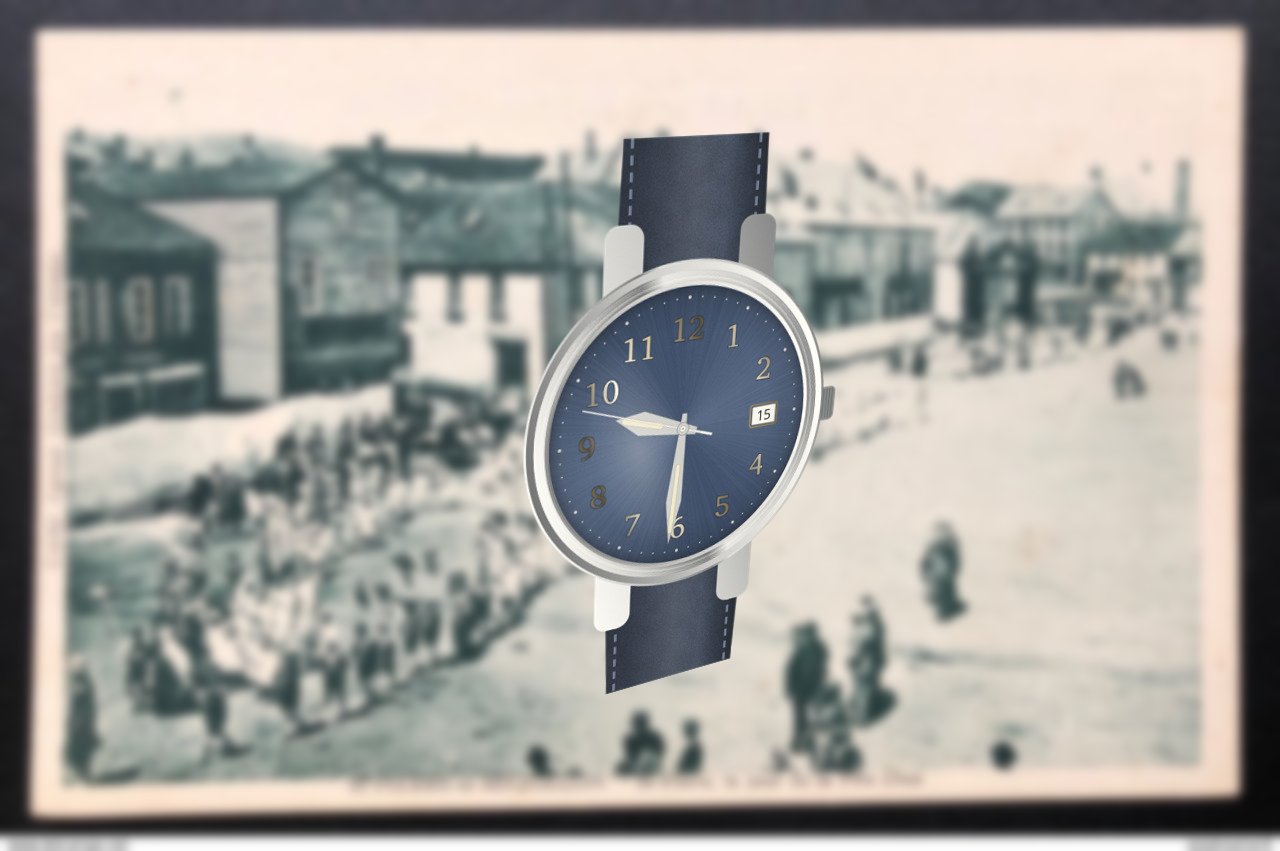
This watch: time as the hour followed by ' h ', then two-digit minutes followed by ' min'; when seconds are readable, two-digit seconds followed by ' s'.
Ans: 9 h 30 min 48 s
